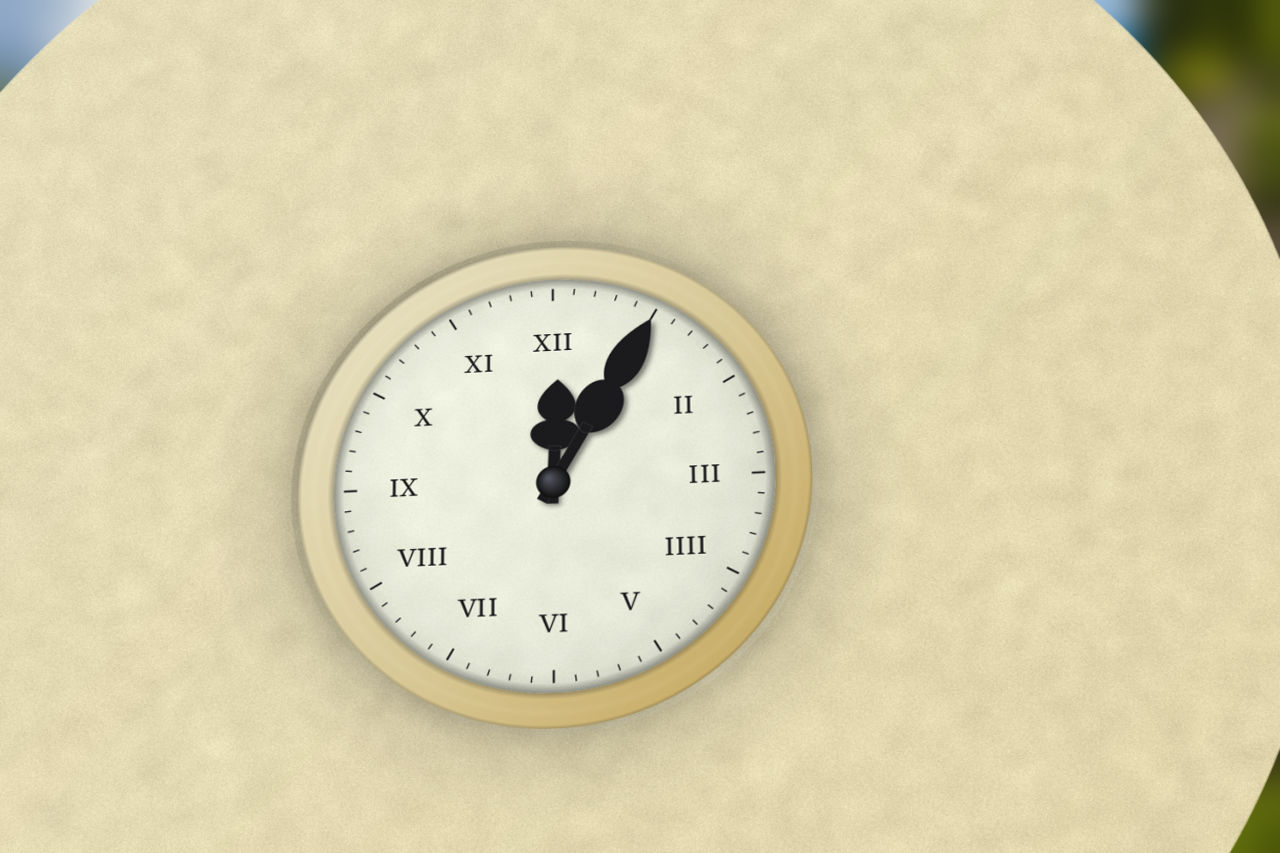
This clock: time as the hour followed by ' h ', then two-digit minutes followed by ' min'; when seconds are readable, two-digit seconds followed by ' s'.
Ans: 12 h 05 min
